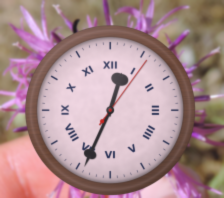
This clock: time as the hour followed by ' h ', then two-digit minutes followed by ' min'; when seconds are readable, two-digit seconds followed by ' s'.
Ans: 12 h 34 min 06 s
